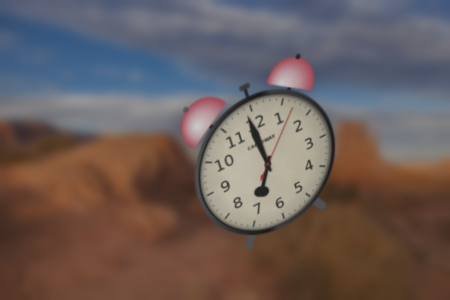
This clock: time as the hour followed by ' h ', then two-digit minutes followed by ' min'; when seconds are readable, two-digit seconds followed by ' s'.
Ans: 6 h 59 min 07 s
